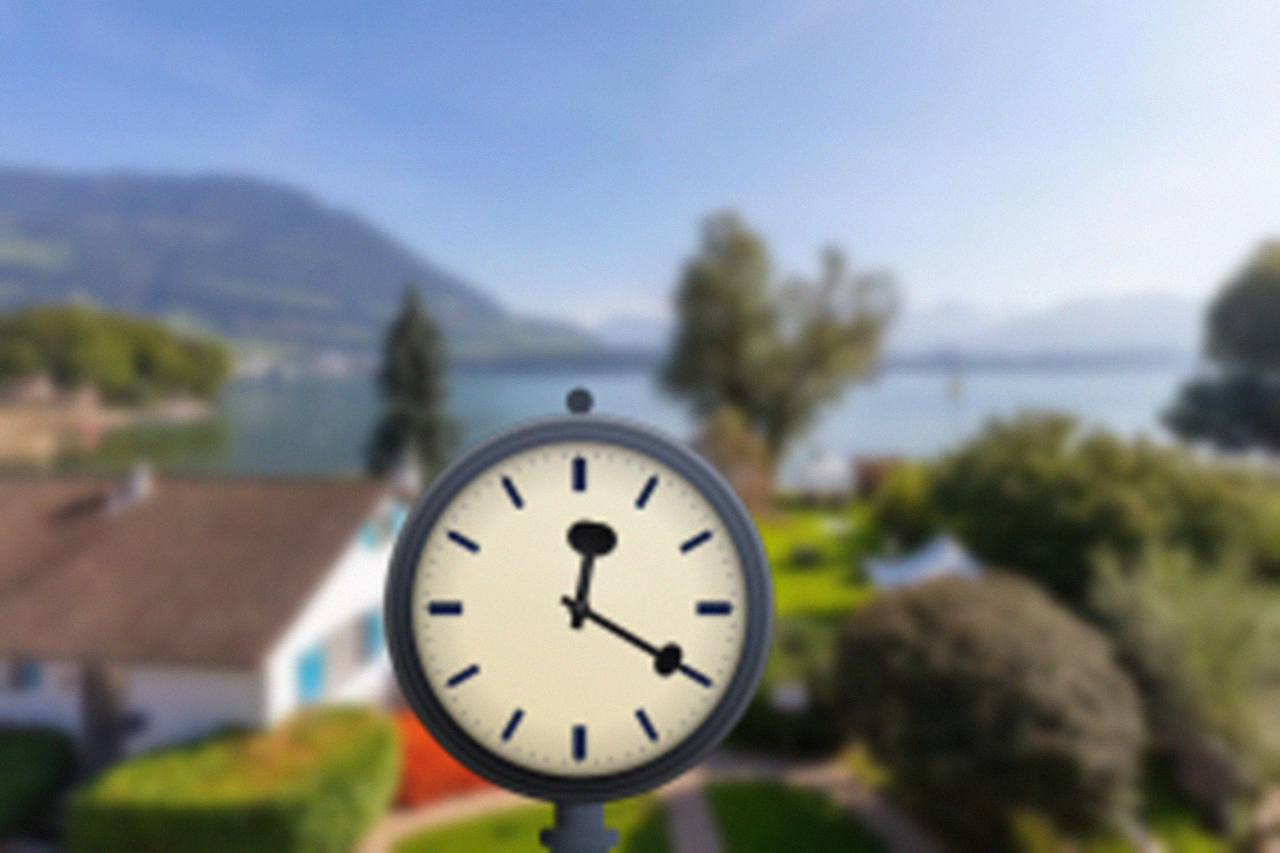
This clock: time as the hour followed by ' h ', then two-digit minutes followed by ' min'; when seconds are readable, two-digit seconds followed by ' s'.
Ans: 12 h 20 min
